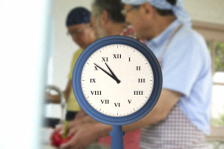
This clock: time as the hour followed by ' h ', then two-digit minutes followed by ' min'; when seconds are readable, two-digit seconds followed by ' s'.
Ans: 10 h 51 min
